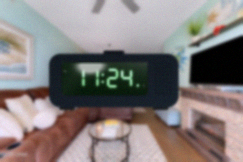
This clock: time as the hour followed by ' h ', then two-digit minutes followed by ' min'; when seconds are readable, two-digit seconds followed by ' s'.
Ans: 11 h 24 min
